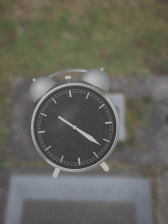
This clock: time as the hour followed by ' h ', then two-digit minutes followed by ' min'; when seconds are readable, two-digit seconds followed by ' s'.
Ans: 10 h 22 min
